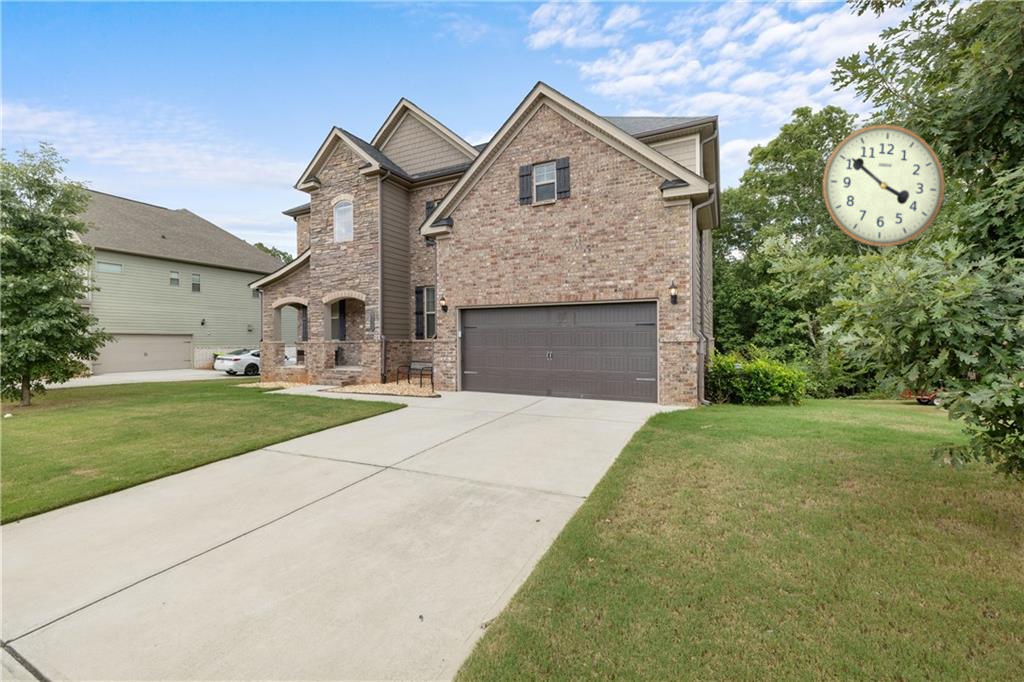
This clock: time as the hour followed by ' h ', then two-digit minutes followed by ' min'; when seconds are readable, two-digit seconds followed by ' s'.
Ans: 3 h 51 min
